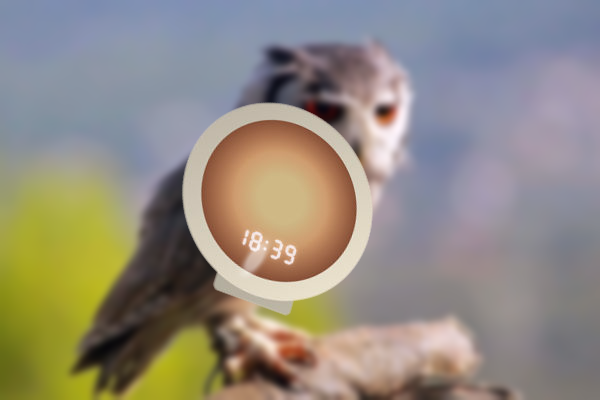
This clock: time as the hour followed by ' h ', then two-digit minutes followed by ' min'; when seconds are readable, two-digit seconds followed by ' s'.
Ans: 18 h 39 min
